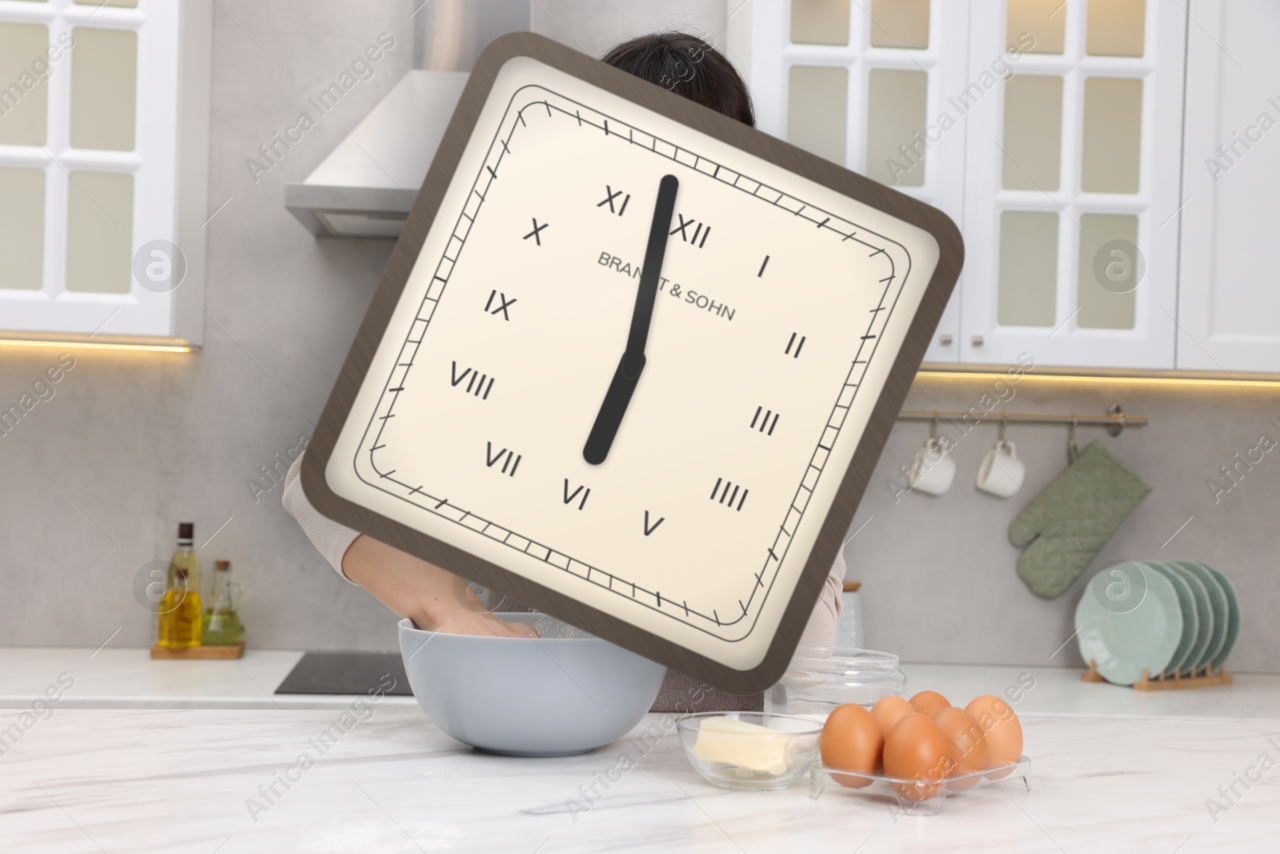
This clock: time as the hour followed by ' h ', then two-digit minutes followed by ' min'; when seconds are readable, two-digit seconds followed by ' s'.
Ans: 5 h 58 min
